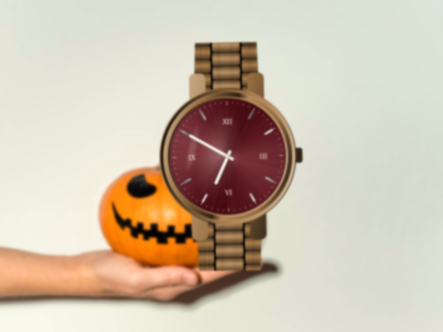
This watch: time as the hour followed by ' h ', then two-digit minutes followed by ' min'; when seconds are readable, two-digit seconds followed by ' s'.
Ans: 6 h 50 min
